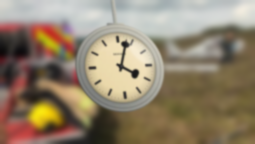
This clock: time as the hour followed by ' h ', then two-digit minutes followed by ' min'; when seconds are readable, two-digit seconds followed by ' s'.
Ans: 4 h 03 min
